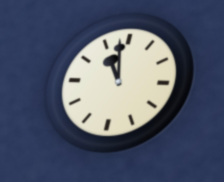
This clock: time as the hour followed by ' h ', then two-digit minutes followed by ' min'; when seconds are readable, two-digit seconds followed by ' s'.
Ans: 10 h 58 min
